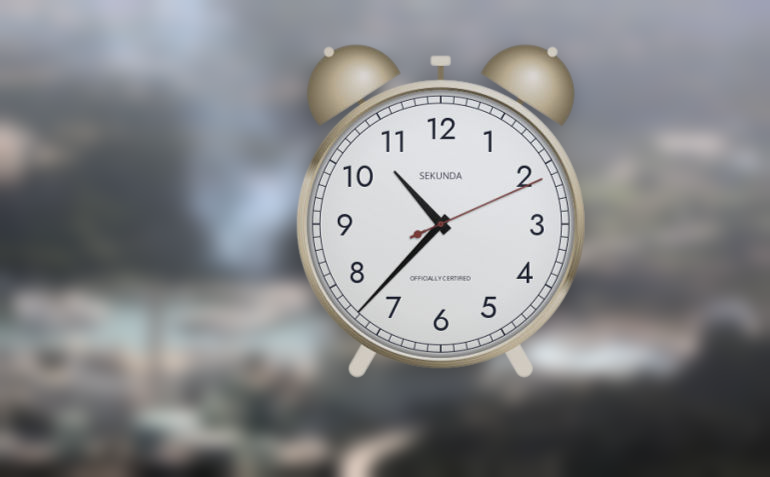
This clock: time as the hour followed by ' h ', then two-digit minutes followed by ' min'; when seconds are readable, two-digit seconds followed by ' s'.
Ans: 10 h 37 min 11 s
